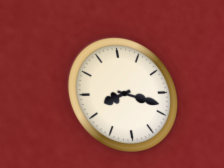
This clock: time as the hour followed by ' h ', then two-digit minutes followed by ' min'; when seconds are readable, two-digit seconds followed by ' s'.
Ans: 8 h 18 min
